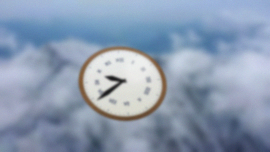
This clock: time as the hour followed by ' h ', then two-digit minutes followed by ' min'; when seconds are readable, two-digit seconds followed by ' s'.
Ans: 9 h 39 min
